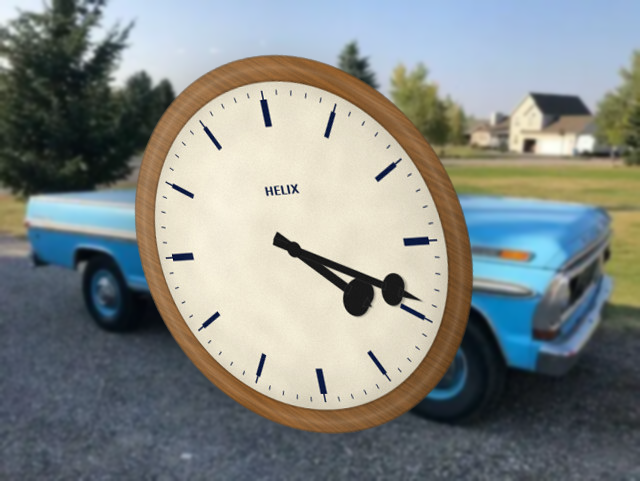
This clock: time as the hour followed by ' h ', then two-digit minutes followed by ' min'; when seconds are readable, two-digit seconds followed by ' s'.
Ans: 4 h 19 min
